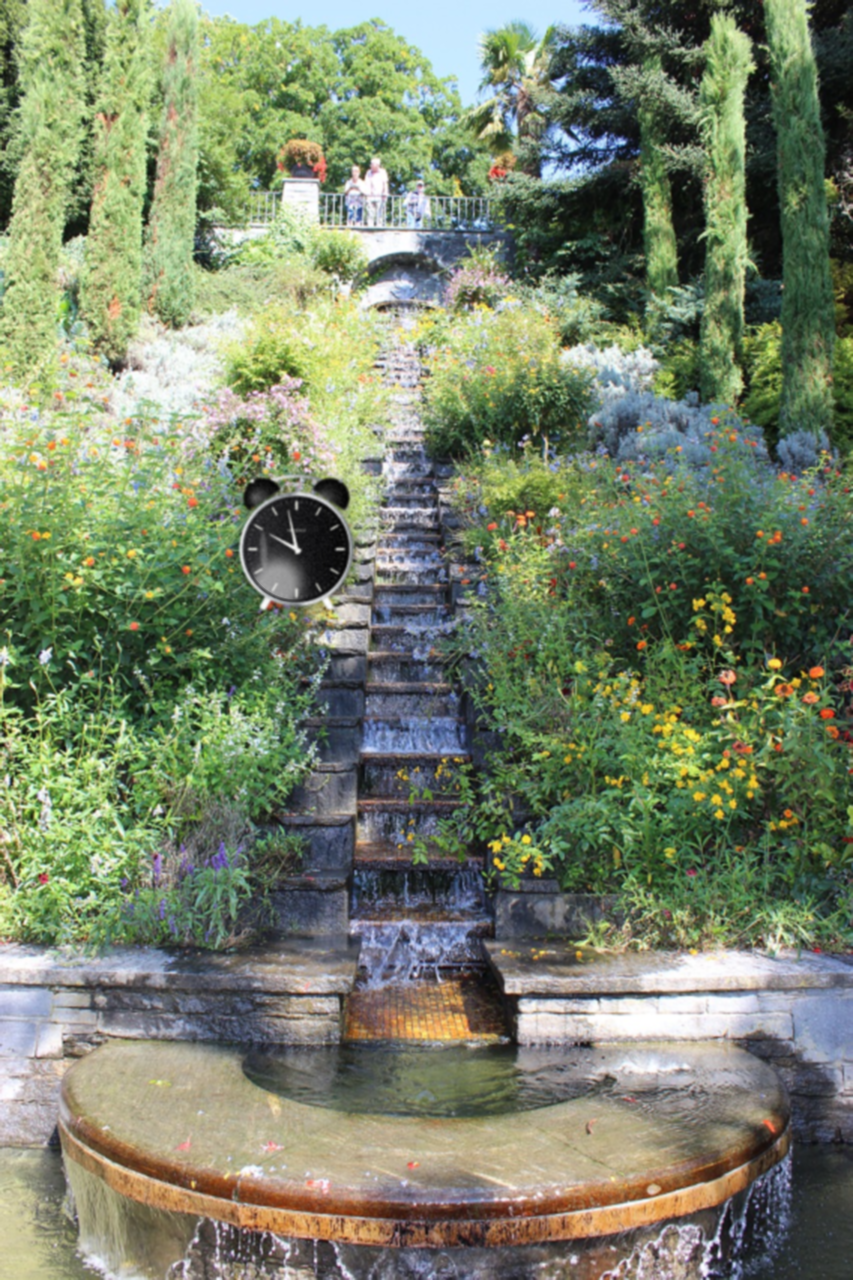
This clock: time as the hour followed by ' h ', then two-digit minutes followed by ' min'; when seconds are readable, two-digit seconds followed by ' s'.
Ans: 9 h 58 min
